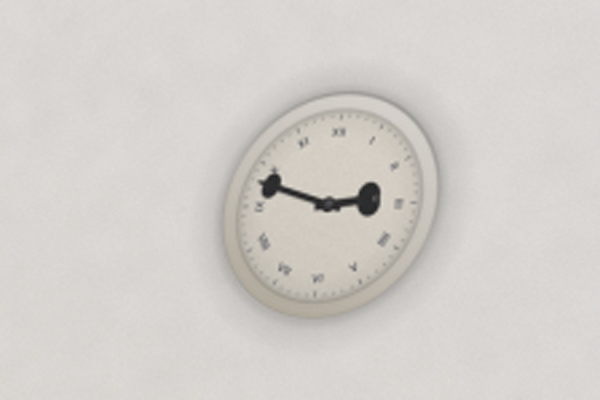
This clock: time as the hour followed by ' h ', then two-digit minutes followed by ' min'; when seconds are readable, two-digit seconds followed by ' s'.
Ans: 2 h 48 min
